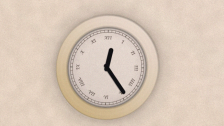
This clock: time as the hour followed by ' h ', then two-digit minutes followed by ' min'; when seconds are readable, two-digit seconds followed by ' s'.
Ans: 12 h 24 min
